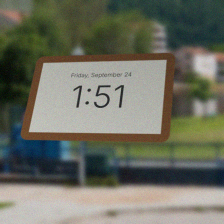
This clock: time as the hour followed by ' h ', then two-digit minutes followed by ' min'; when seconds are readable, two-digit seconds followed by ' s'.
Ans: 1 h 51 min
